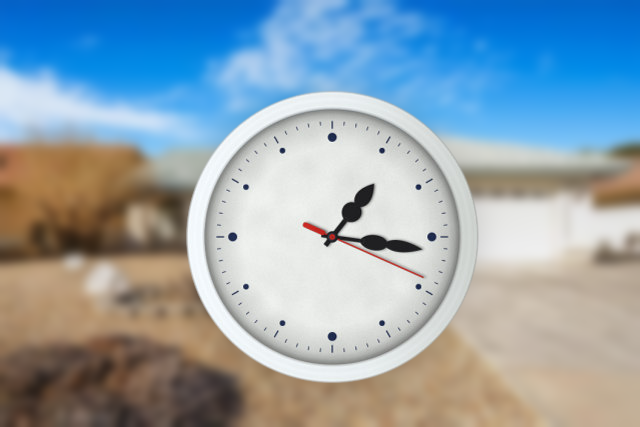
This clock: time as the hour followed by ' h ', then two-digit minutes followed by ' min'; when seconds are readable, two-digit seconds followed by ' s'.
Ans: 1 h 16 min 19 s
